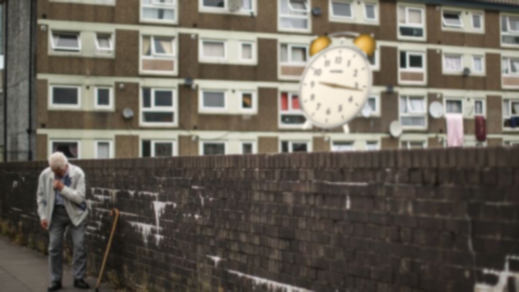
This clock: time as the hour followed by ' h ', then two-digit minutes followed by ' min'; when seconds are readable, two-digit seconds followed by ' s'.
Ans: 9 h 16 min
